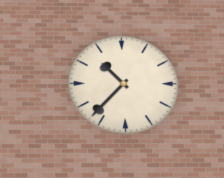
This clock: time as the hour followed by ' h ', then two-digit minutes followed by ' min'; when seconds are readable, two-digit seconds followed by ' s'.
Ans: 10 h 37 min
